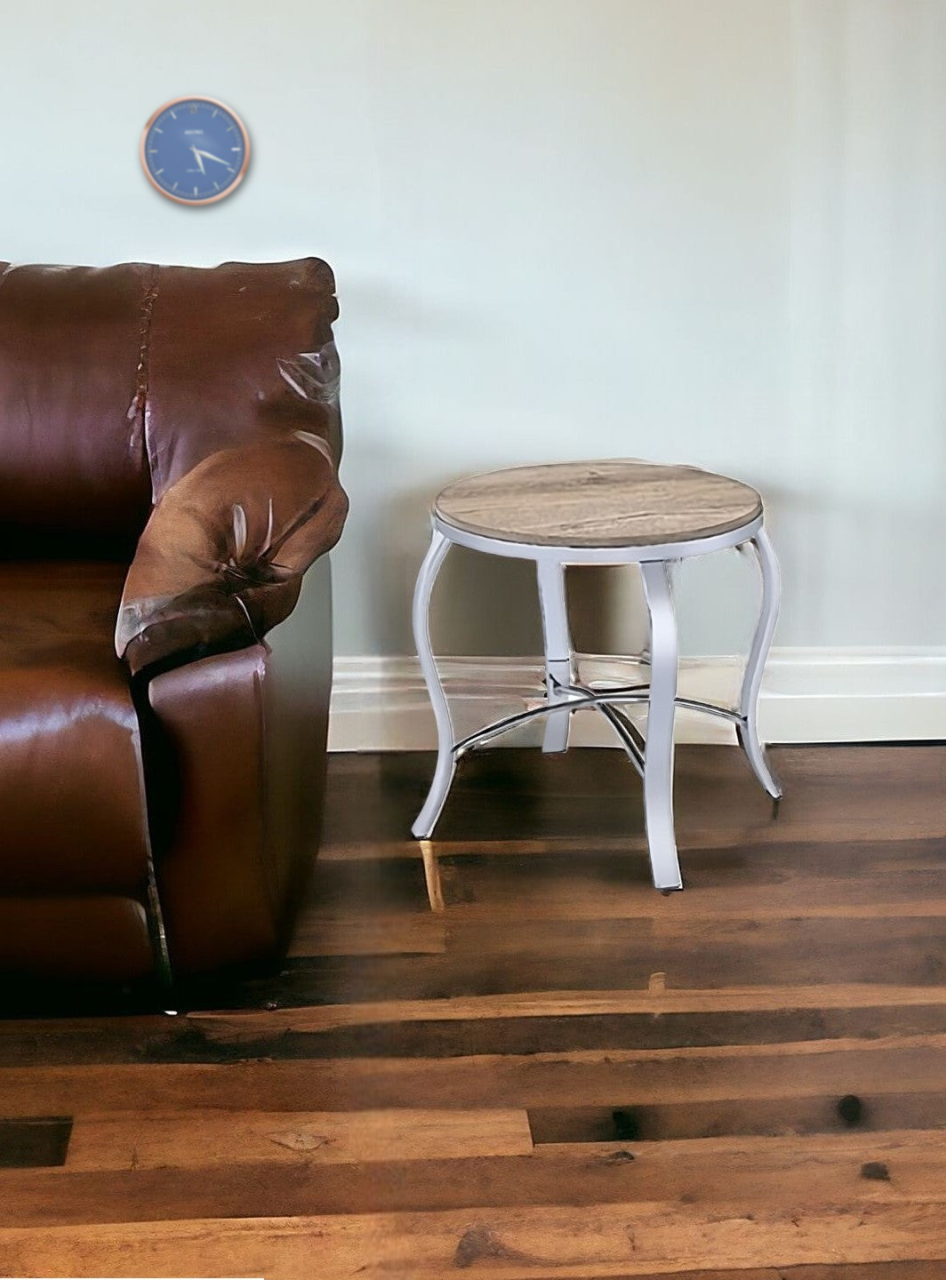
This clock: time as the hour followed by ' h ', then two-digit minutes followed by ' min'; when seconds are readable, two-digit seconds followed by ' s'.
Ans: 5 h 19 min
